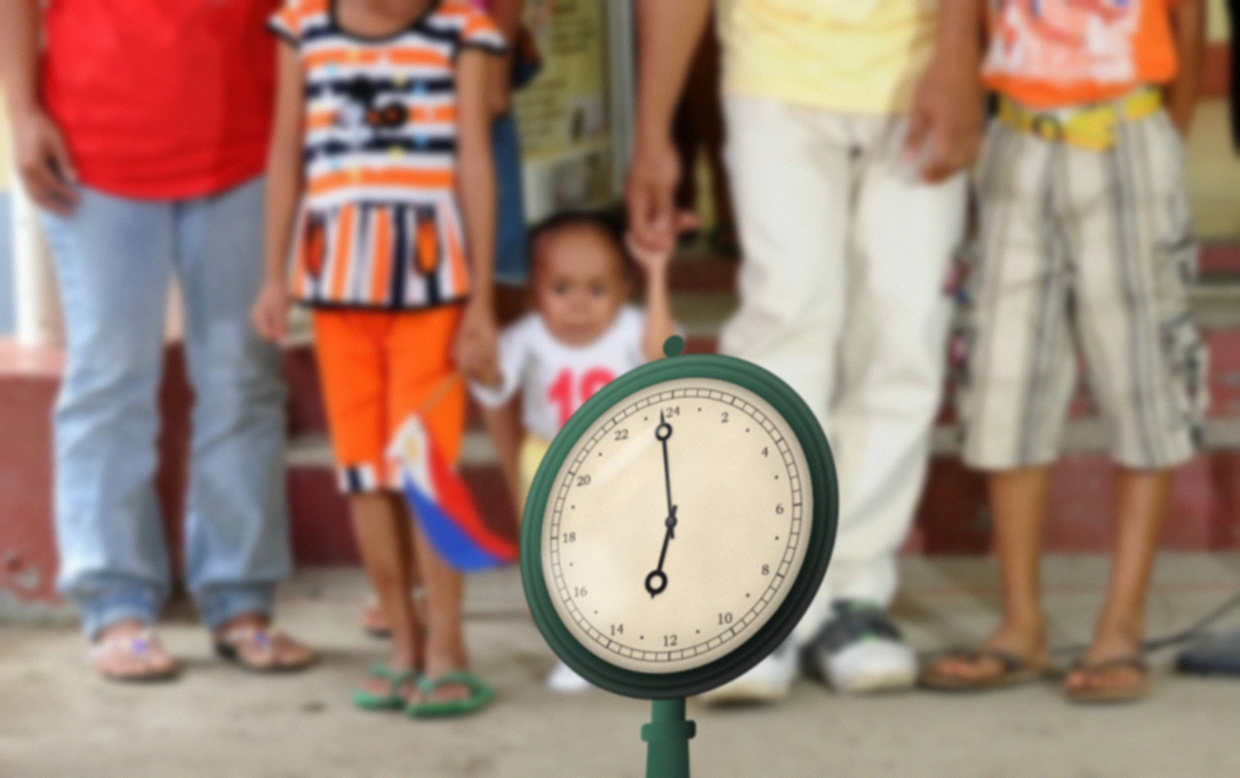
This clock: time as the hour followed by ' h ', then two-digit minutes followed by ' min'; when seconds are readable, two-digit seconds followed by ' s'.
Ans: 12 h 59 min
